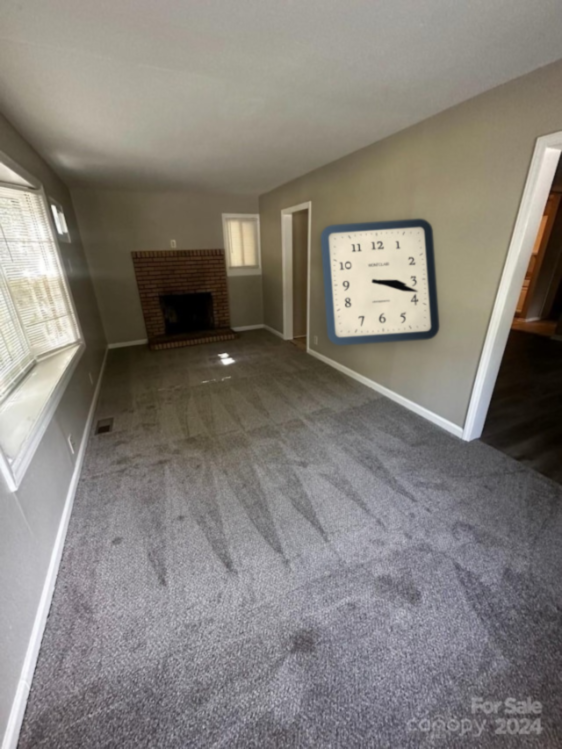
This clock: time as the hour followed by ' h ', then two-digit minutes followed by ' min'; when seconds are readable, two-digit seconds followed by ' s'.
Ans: 3 h 18 min
